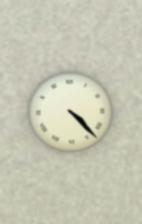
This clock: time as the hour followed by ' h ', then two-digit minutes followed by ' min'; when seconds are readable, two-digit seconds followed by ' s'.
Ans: 4 h 23 min
